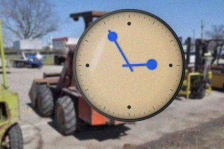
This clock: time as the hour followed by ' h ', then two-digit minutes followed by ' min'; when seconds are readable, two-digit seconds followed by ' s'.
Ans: 2 h 55 min
